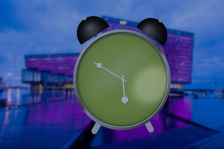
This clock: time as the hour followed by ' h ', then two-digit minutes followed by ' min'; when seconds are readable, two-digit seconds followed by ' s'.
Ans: 5 h 50 min
